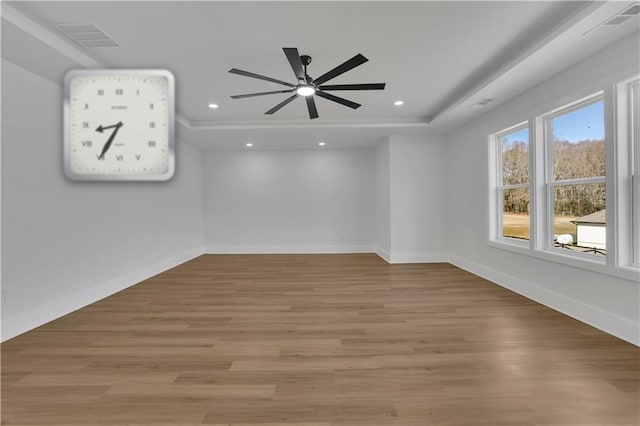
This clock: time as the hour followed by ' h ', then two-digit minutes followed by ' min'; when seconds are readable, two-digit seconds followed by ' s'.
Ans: 8 h 35 min
